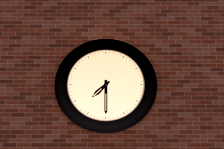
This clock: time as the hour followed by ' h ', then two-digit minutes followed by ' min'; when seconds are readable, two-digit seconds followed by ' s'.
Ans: 7 h 30 min
